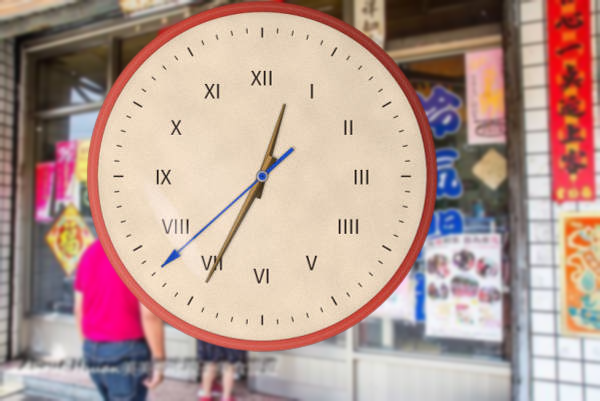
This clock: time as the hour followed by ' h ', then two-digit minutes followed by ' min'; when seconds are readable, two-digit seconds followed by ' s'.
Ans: 12 h 34 min 38 s
